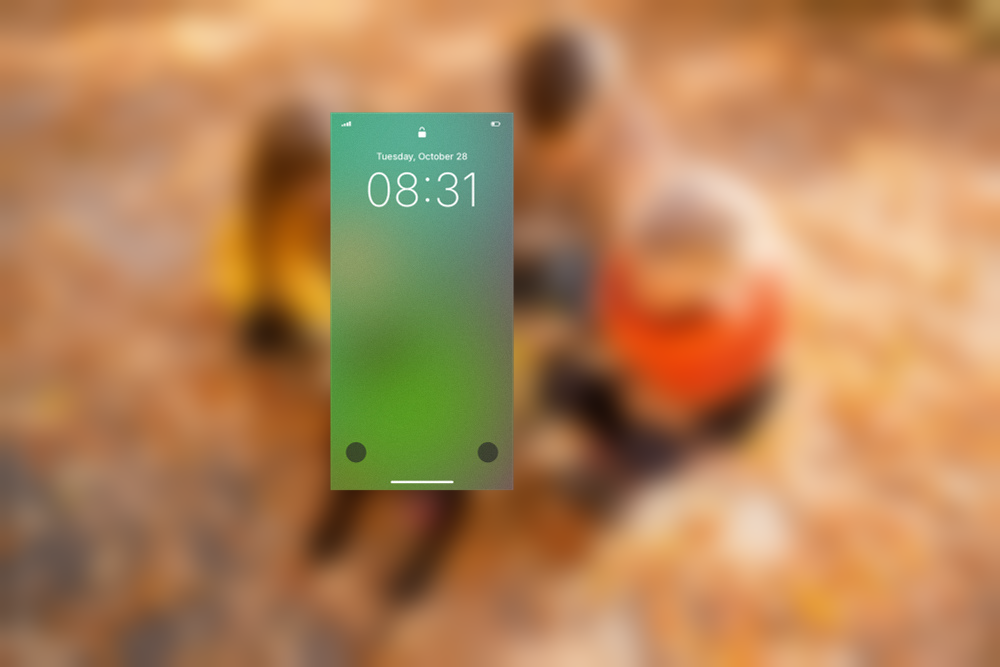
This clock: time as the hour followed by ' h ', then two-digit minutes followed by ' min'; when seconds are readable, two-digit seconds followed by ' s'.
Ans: 8 h 31 min
